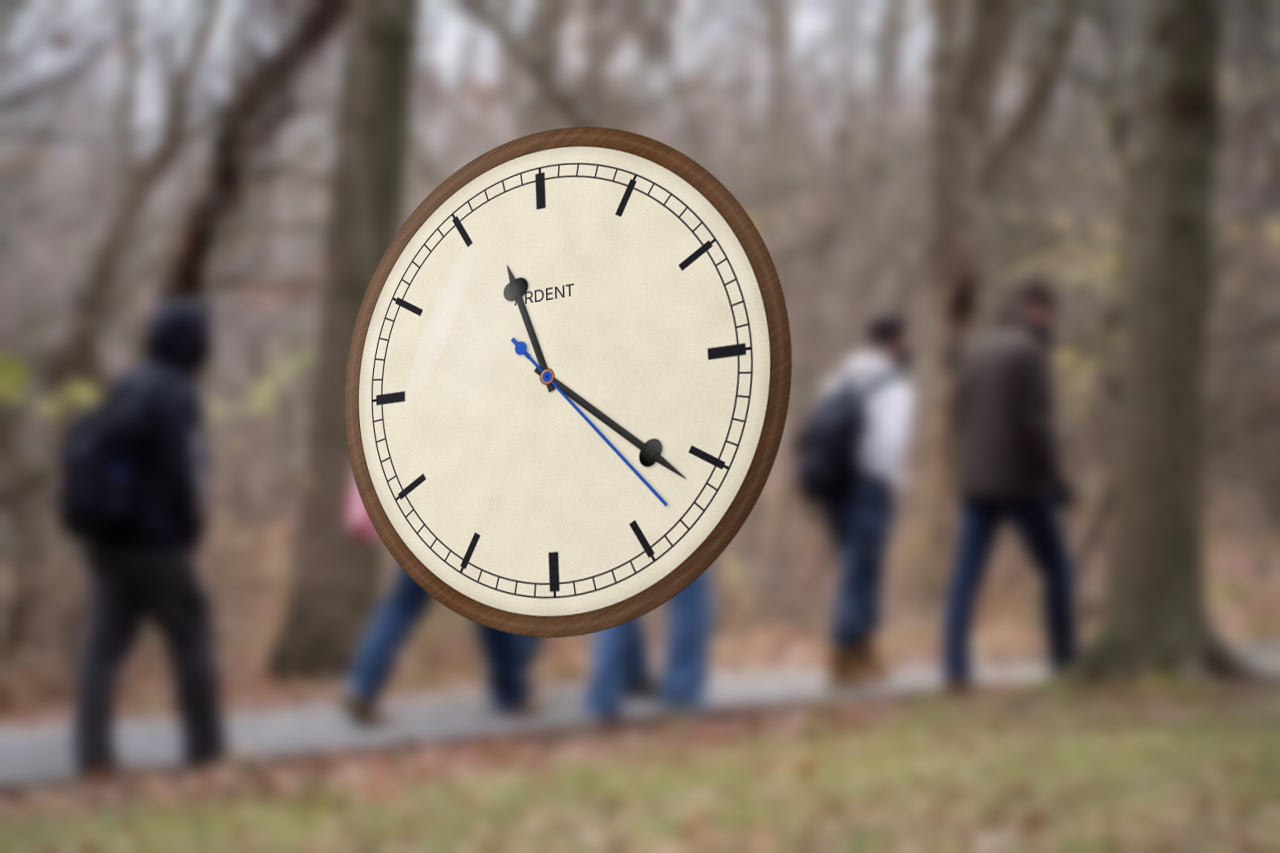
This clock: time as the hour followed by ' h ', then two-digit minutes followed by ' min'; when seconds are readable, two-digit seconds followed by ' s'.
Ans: 11 h 21 min 23 s
